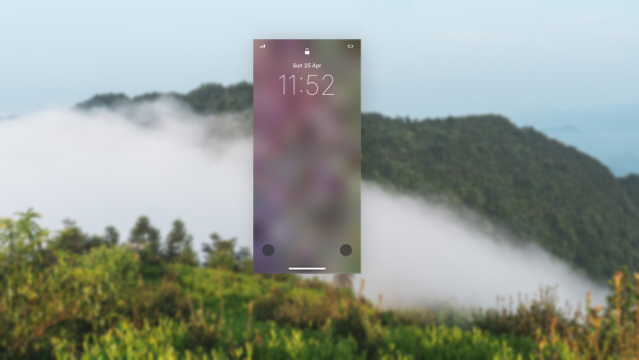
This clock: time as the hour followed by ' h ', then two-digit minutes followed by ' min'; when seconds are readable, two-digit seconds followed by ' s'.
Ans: 11 h 52 min
